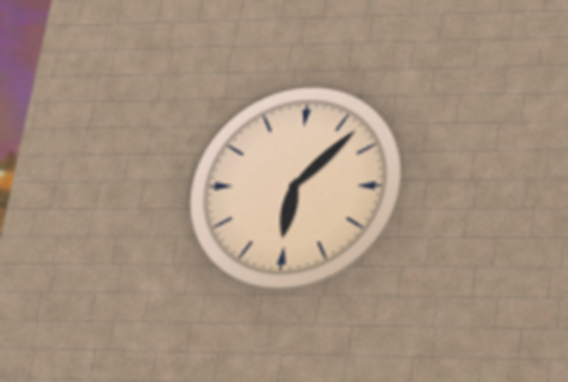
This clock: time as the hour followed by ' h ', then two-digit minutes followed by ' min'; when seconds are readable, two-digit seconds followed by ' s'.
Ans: 6 h 07 min
